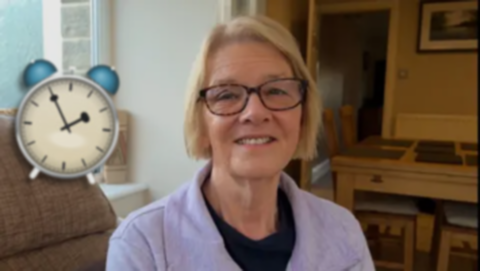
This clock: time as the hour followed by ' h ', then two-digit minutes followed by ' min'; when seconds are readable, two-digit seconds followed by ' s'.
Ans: 1 h 55 min
